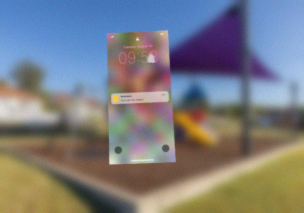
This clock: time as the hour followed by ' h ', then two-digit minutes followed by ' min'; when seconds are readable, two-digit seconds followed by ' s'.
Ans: 9 h 58 min
